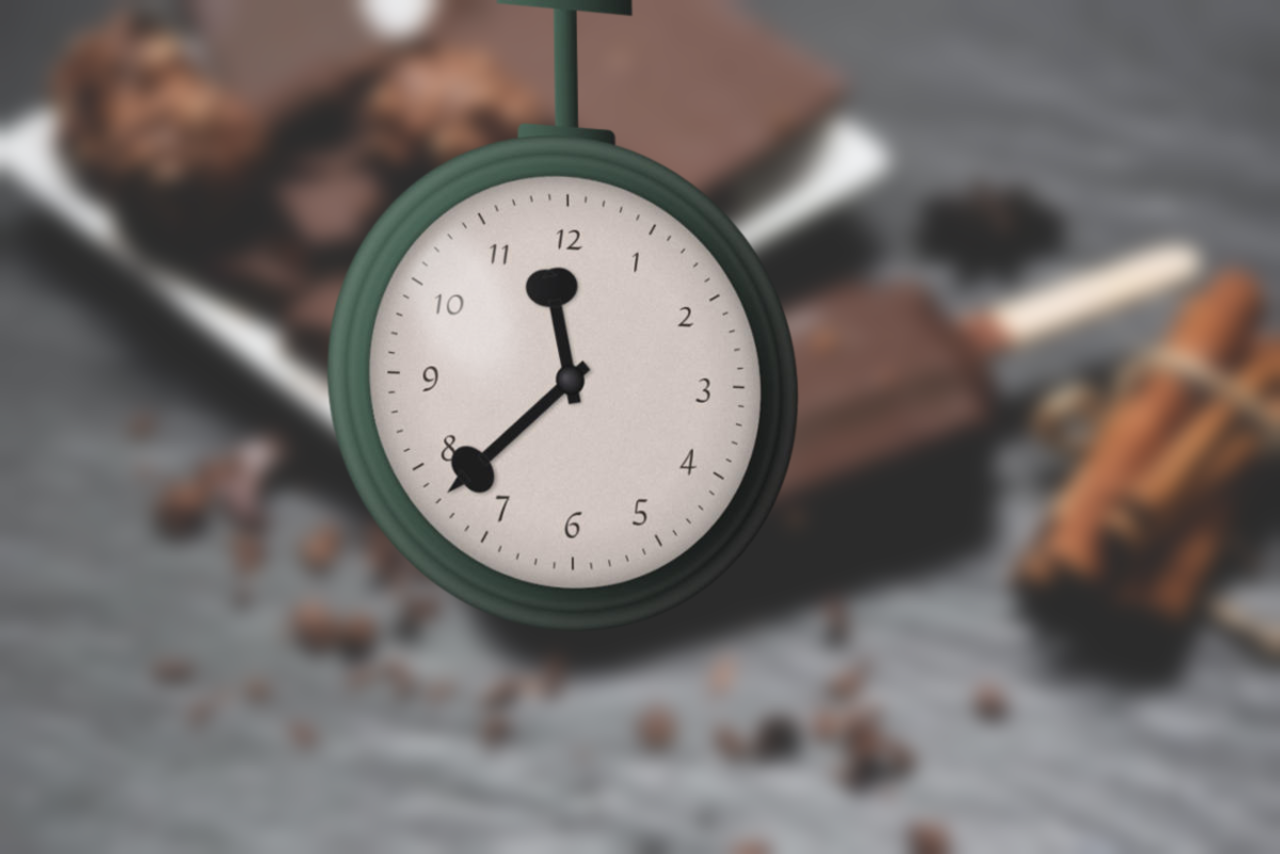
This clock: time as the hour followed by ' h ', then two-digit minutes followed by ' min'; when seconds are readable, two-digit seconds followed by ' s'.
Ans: 11 h 38 min
